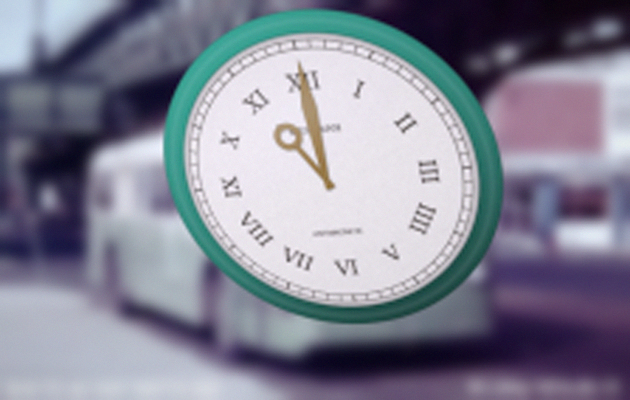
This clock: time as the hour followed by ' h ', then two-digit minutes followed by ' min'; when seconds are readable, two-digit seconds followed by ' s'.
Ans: 11 h 00 min
